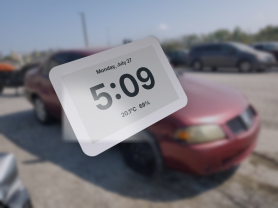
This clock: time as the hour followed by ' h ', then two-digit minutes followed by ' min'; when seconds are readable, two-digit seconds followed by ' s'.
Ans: 5 h 09 min
